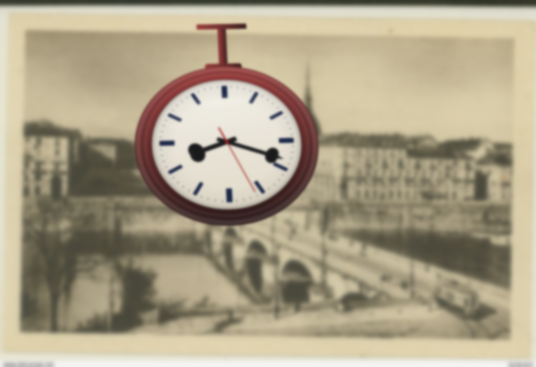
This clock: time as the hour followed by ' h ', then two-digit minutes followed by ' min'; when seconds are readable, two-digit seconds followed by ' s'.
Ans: 8 h 18 min 26 s
